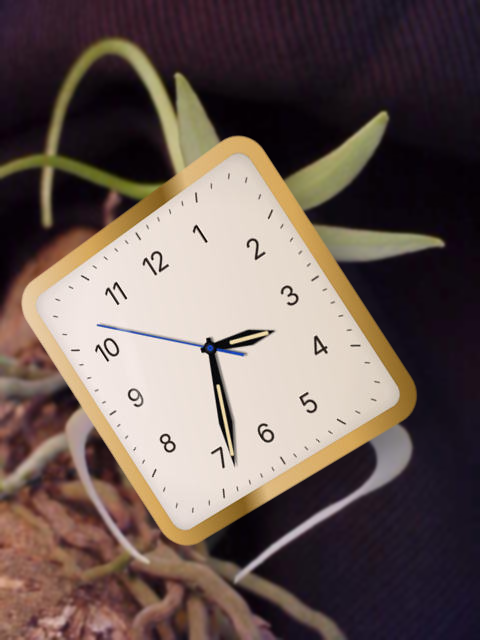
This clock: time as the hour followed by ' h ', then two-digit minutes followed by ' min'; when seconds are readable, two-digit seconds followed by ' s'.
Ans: 3 h 33 min 52 s
